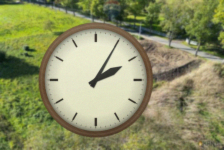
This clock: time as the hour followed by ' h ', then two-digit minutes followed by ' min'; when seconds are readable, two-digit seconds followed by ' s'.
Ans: 2 h 05 min
